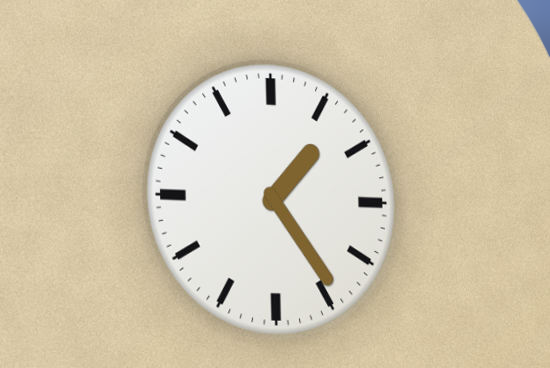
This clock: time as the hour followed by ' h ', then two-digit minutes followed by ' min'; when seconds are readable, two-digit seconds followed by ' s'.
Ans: 1 h 24 min
